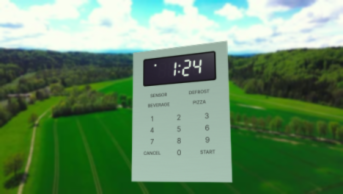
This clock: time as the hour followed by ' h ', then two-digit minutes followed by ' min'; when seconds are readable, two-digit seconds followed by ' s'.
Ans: 1 h 24 min
